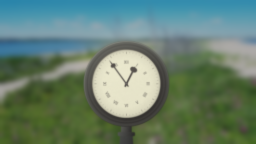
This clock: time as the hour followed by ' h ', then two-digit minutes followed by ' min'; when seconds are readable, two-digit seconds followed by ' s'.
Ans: 12 h 54 min
